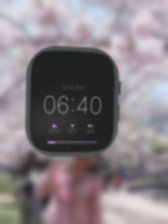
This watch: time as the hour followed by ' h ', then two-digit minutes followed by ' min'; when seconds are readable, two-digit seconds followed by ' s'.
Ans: 6 h 40 min
